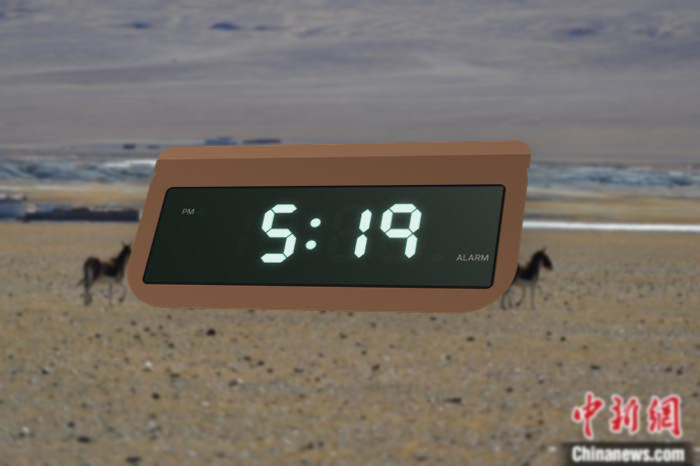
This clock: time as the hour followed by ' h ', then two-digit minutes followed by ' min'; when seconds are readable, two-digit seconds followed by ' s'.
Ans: 5 h 19 min
